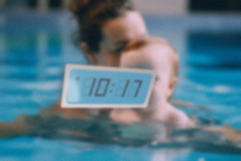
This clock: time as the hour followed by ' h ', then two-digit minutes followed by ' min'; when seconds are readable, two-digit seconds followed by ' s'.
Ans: 10 h 17 min
